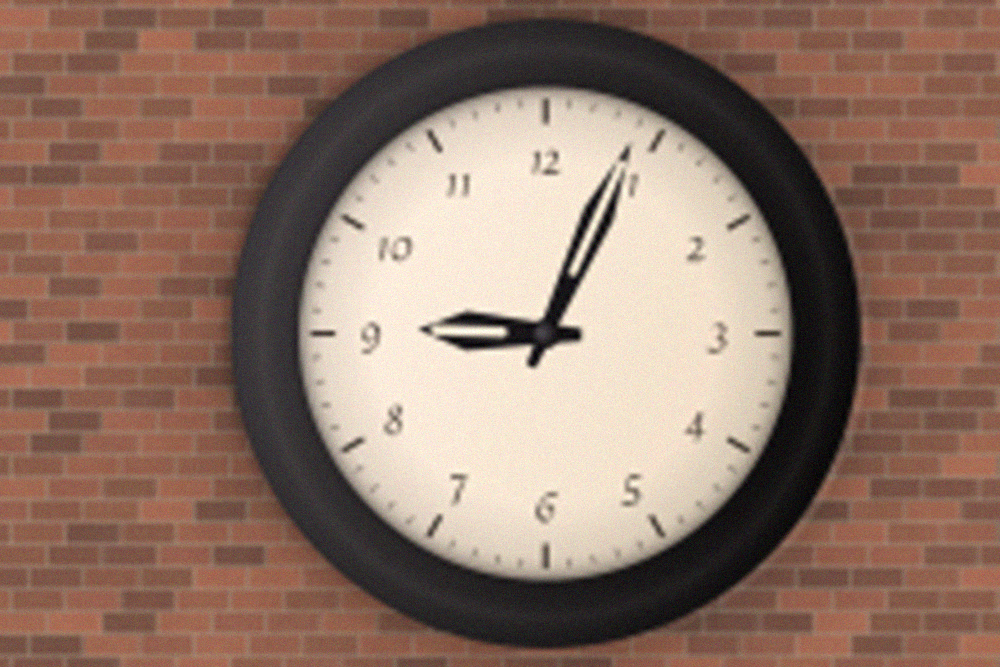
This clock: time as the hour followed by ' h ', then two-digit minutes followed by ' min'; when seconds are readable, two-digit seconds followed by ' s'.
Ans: 9 h 04 min
